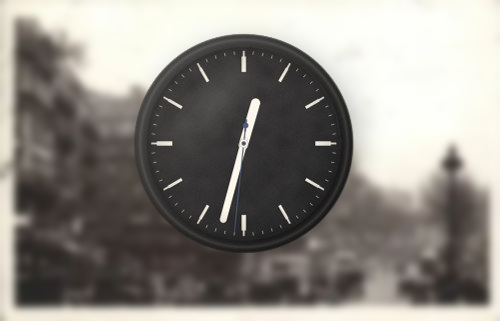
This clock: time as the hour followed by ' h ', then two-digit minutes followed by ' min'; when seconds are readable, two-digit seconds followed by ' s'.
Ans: 12 h 32 min 31 s
